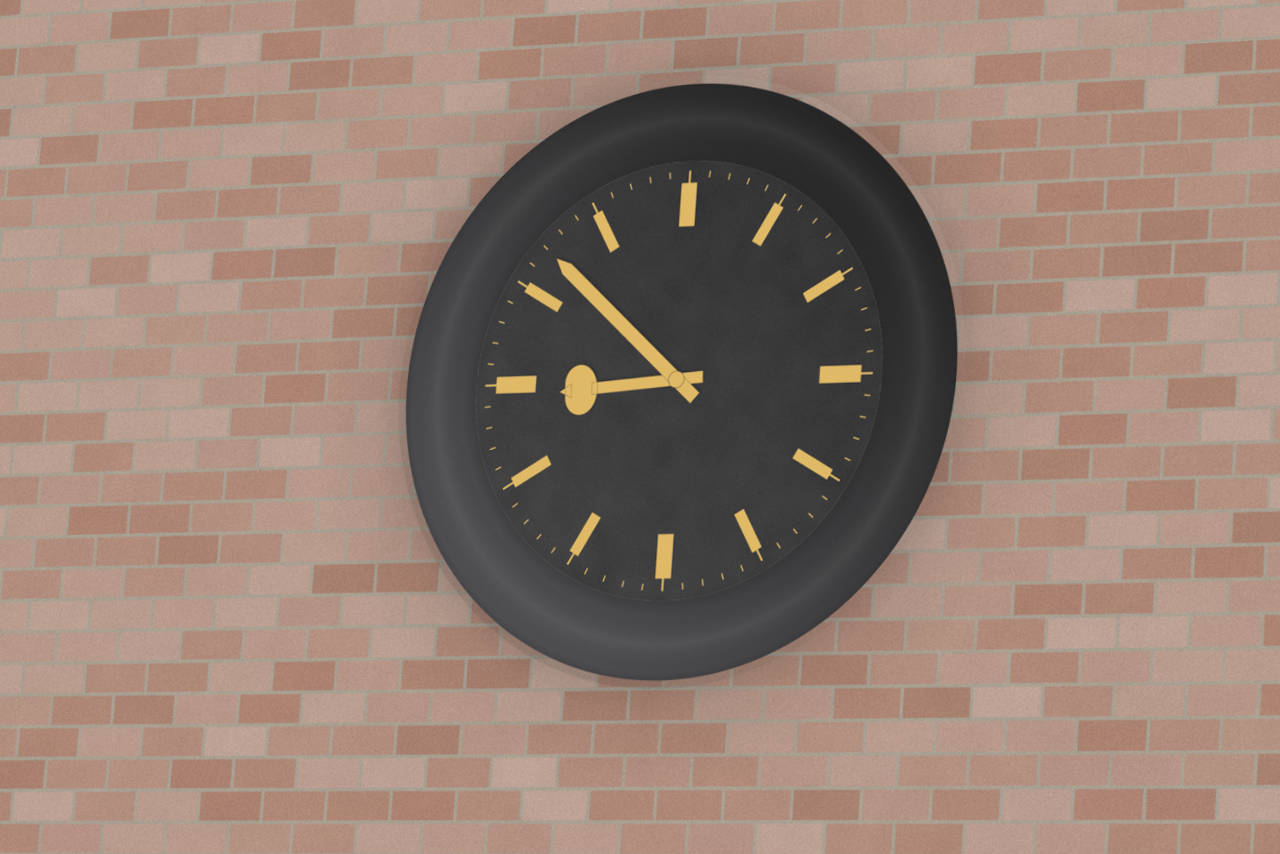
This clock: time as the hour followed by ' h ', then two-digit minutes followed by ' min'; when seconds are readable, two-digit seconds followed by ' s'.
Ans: 8 h 52 min
